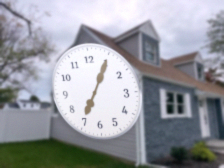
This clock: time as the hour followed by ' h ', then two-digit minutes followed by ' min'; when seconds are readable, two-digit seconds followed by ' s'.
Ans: 7 h 05 min
